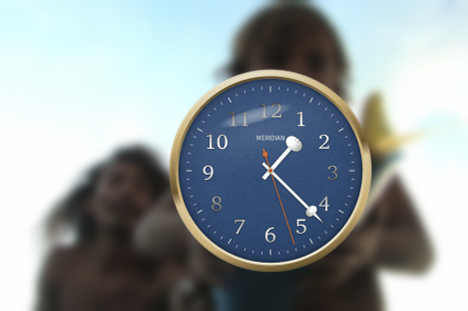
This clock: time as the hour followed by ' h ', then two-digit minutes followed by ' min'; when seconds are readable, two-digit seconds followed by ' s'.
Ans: 1 h 22 min 27 s
